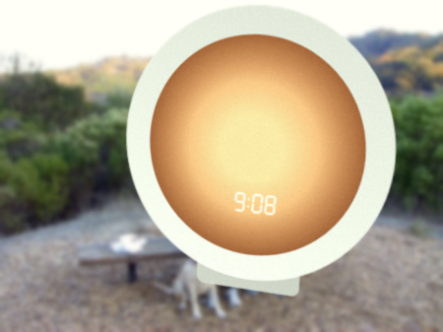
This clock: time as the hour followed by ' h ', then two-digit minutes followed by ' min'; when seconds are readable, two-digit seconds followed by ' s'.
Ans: 9 h 08 min
